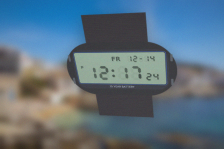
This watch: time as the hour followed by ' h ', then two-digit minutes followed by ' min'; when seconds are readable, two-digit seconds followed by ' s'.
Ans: 12 h 17 min 24 s
